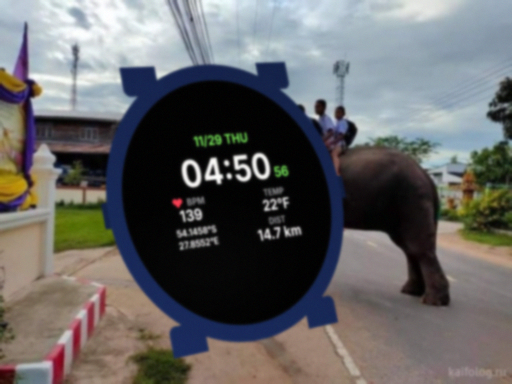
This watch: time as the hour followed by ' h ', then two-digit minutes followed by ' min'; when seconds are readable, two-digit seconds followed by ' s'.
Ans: 4 h 50 min 56 s
